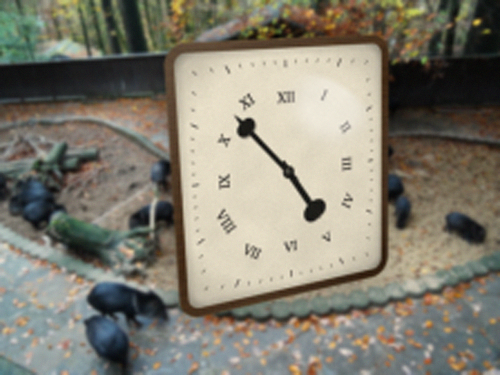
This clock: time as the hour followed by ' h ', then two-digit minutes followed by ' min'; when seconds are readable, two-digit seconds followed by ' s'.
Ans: 4 h 53 min
